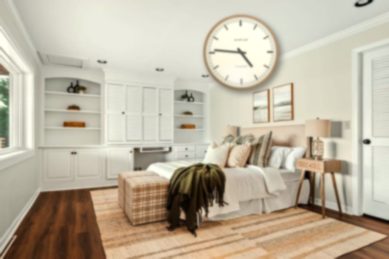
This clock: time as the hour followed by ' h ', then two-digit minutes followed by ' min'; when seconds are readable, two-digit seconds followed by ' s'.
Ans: 4 h 46 min
